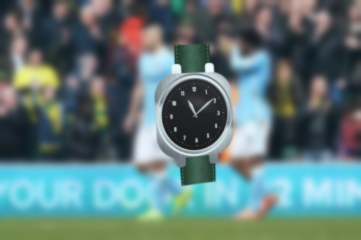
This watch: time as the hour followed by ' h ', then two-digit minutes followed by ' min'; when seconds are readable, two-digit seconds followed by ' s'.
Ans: 11 h 09 min
